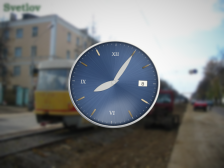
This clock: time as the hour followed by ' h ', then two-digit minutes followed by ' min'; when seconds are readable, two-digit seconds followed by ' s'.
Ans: 8 h 05 min
